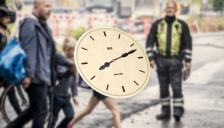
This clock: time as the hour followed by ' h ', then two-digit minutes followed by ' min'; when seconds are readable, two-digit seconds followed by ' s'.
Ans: 8 h 12 min
